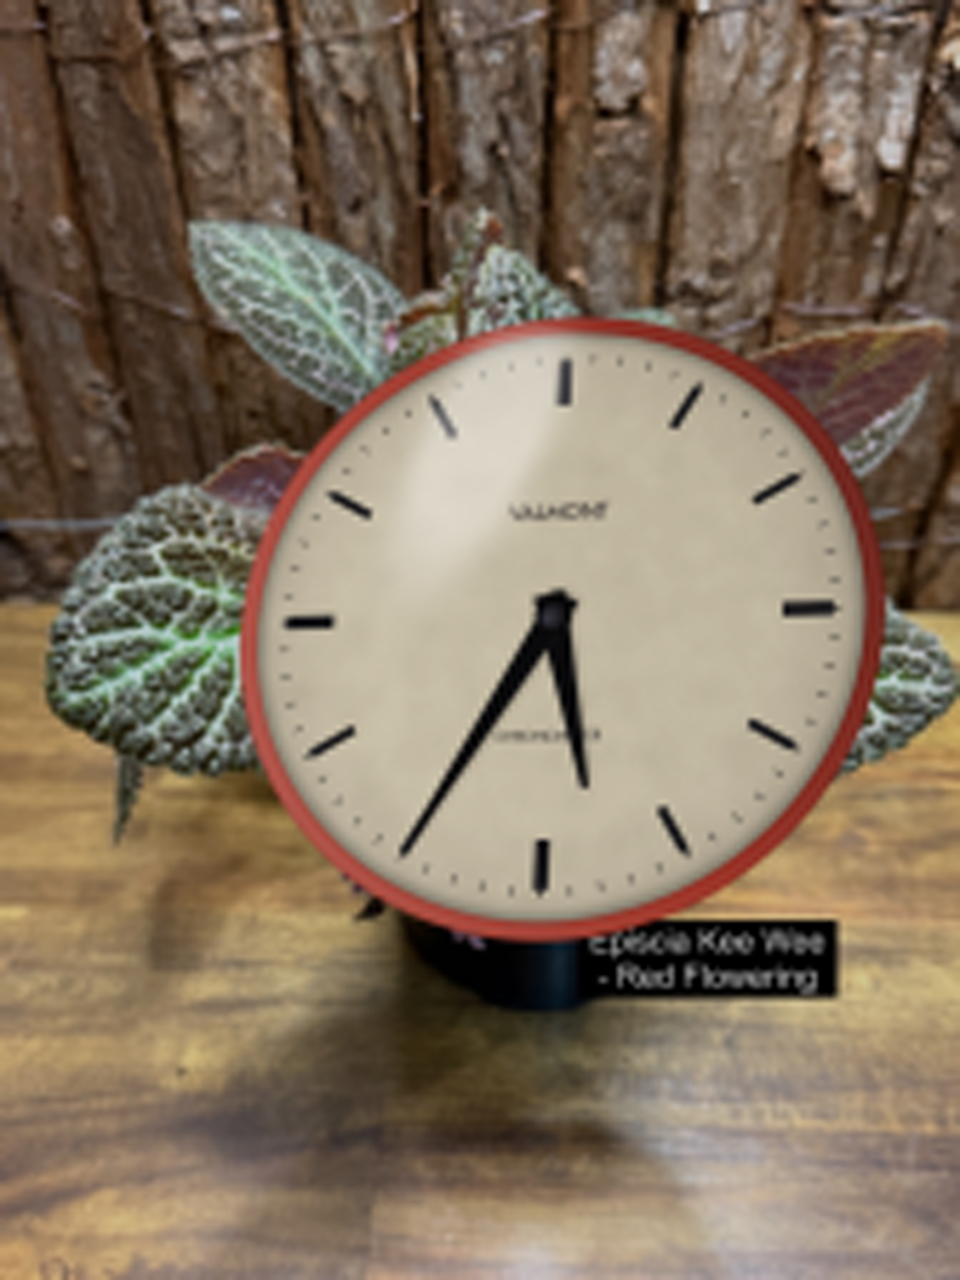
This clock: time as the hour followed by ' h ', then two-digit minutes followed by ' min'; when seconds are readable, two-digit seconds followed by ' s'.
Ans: 5 h 35 min
